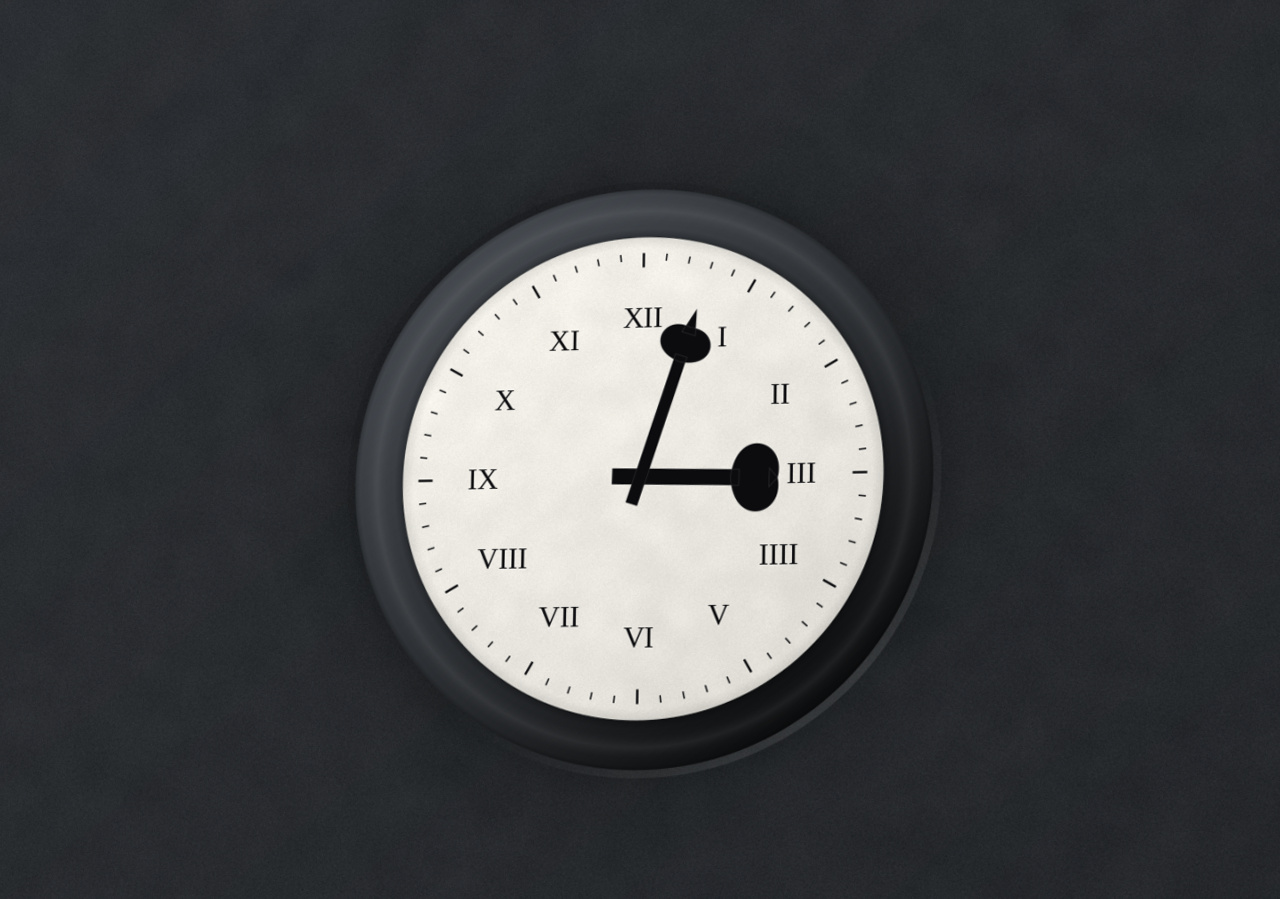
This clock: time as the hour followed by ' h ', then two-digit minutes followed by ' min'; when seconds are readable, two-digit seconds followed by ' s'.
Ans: 3 h 03 min
